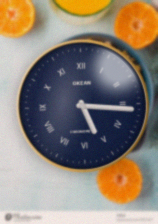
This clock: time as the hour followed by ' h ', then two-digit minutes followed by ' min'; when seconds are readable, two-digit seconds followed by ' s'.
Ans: 5 h 16 min
